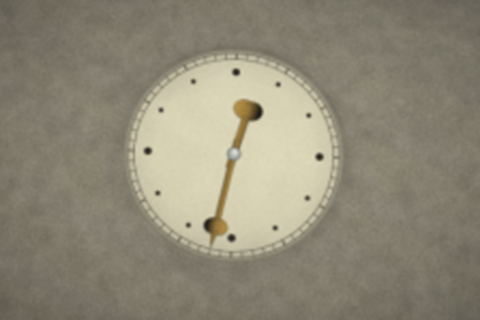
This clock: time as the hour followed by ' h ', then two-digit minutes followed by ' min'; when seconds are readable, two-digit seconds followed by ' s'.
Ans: 12 h 32 min
